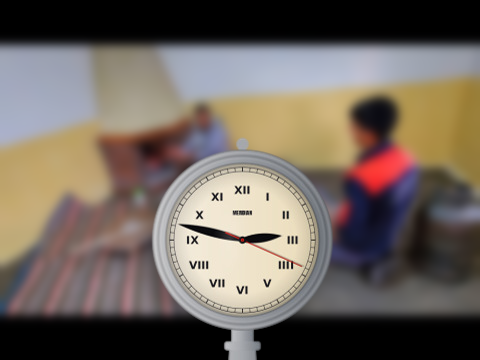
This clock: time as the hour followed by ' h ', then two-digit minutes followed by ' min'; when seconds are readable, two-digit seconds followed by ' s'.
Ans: 2 h 47 min 19 s
